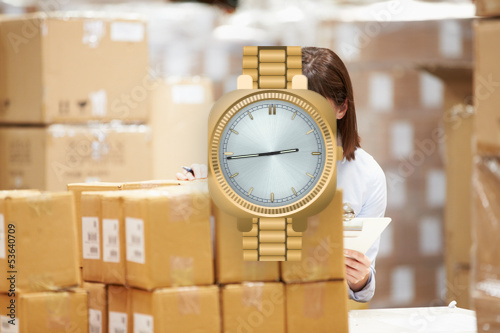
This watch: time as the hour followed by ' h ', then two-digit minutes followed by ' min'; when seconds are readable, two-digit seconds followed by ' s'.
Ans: 2 h 44 min
